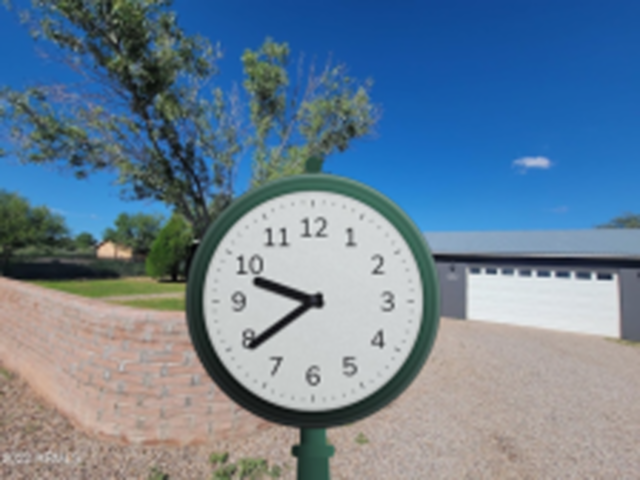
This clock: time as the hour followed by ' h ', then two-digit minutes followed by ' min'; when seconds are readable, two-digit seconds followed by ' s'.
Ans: 9 h 39 min
